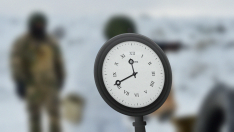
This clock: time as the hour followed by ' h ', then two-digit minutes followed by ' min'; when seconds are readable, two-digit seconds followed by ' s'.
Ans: 11 h 41 min
